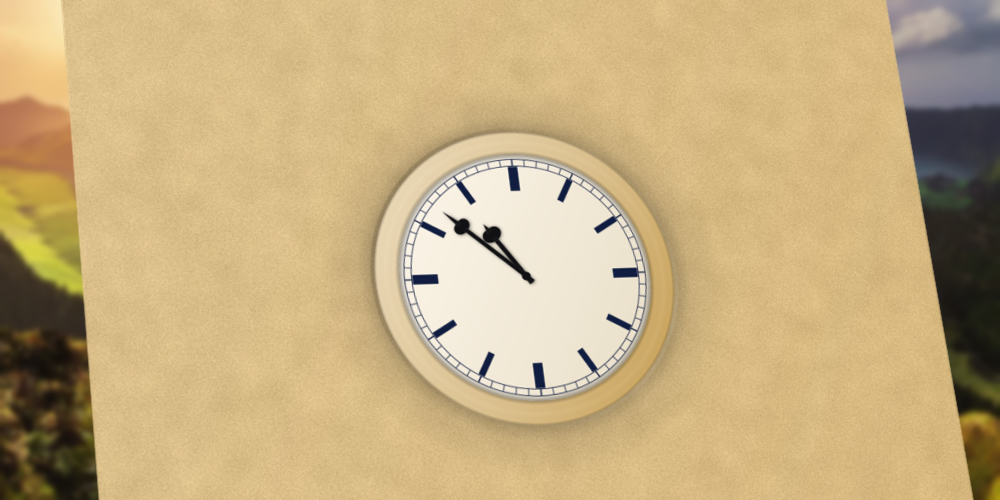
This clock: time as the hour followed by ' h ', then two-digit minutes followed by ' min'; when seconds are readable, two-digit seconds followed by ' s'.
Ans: 10 h 52 min
